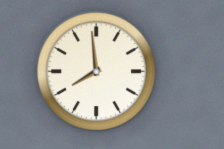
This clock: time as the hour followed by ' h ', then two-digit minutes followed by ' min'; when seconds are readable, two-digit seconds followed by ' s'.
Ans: 7 h 59 min
